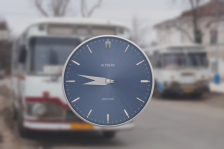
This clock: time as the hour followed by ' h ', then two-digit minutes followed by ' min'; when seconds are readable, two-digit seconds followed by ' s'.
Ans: 8 h 47 min
